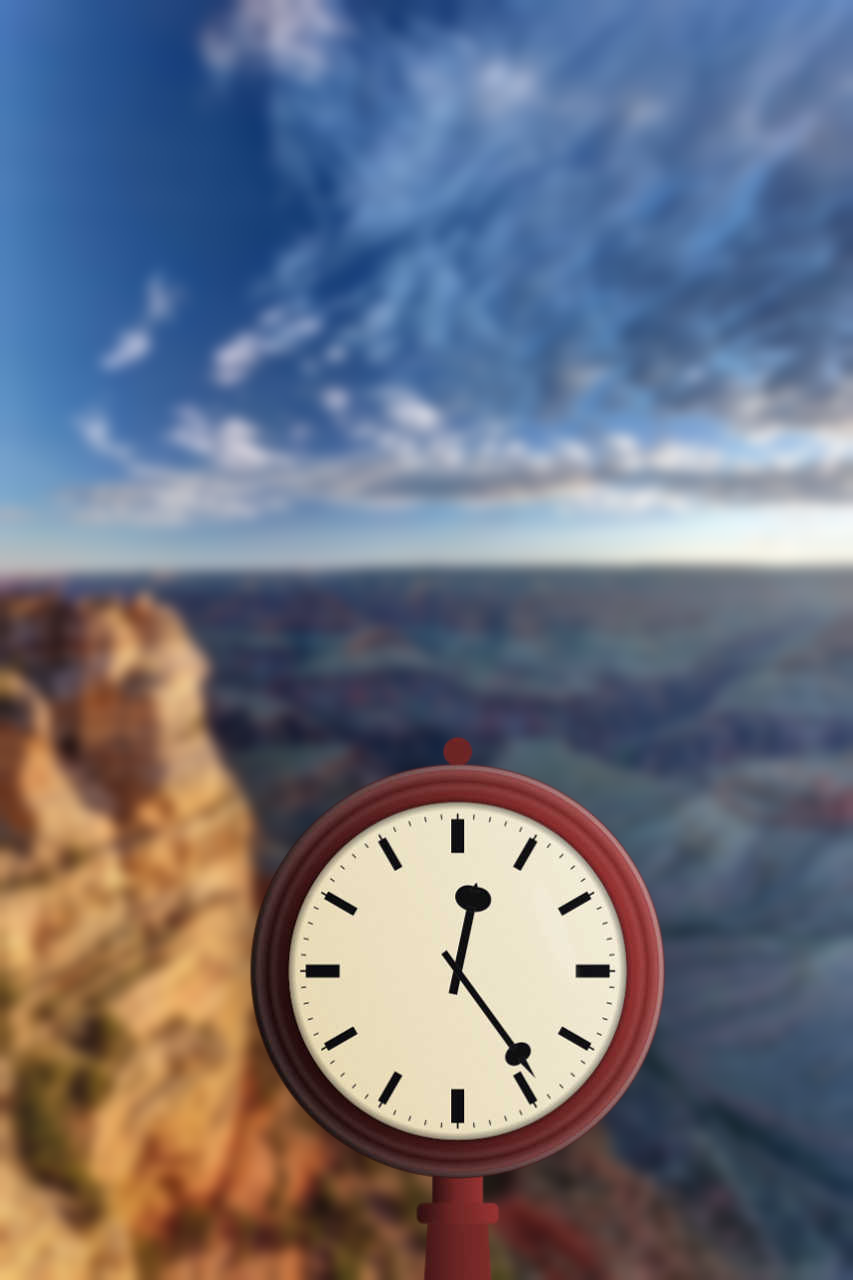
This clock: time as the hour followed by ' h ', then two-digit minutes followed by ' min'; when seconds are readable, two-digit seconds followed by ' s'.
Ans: 12 h 24 min
